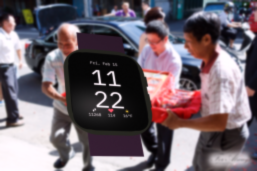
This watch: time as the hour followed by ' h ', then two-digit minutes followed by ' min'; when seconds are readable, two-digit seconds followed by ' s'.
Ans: 11 h 22 min
